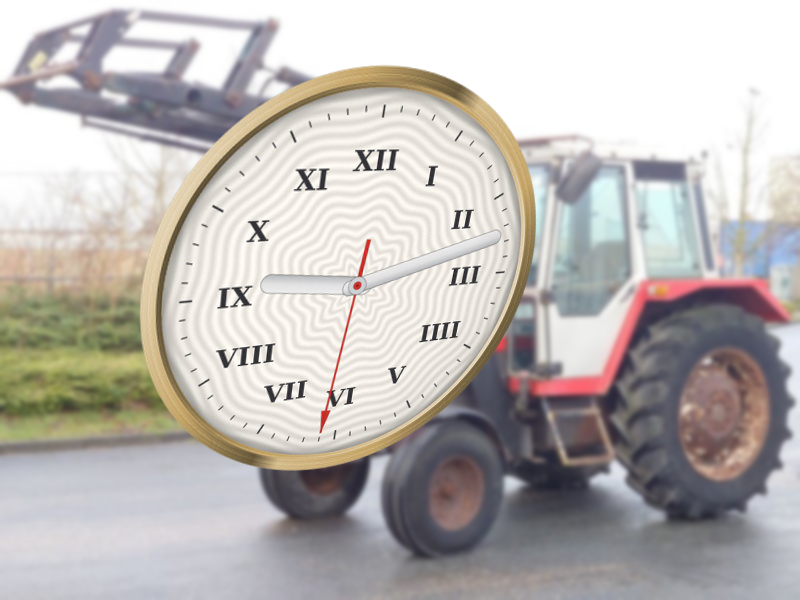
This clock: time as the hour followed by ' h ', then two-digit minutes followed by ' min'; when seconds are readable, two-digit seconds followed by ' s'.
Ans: 9 h 12 min 31 s
